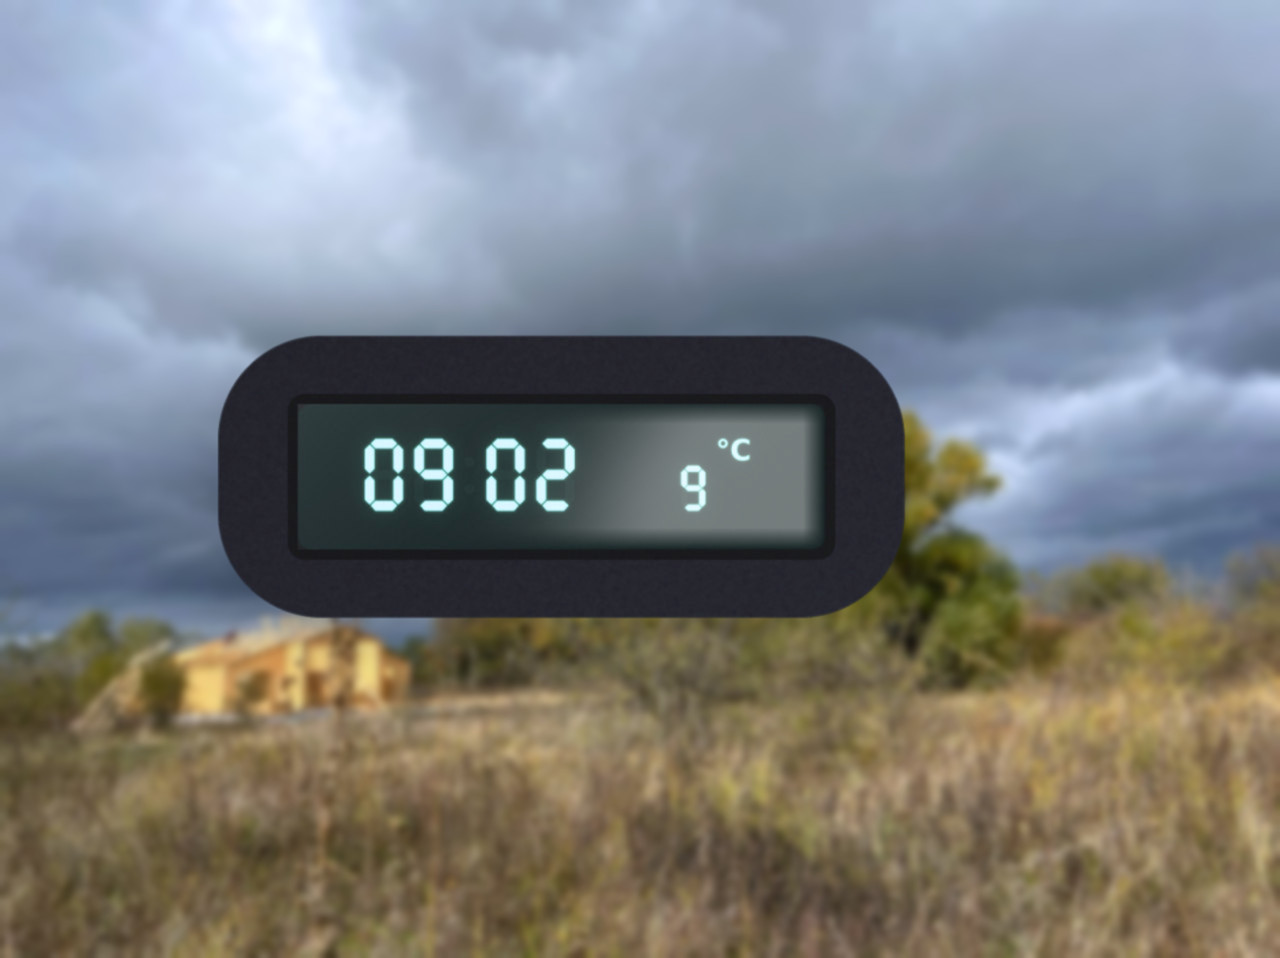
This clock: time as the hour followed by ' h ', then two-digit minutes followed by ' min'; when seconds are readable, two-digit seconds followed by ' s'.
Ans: 9 h 02 min
